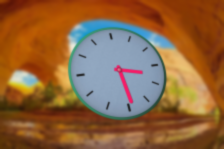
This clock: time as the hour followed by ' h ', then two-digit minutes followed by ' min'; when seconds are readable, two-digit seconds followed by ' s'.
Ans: 3 h 29 min
